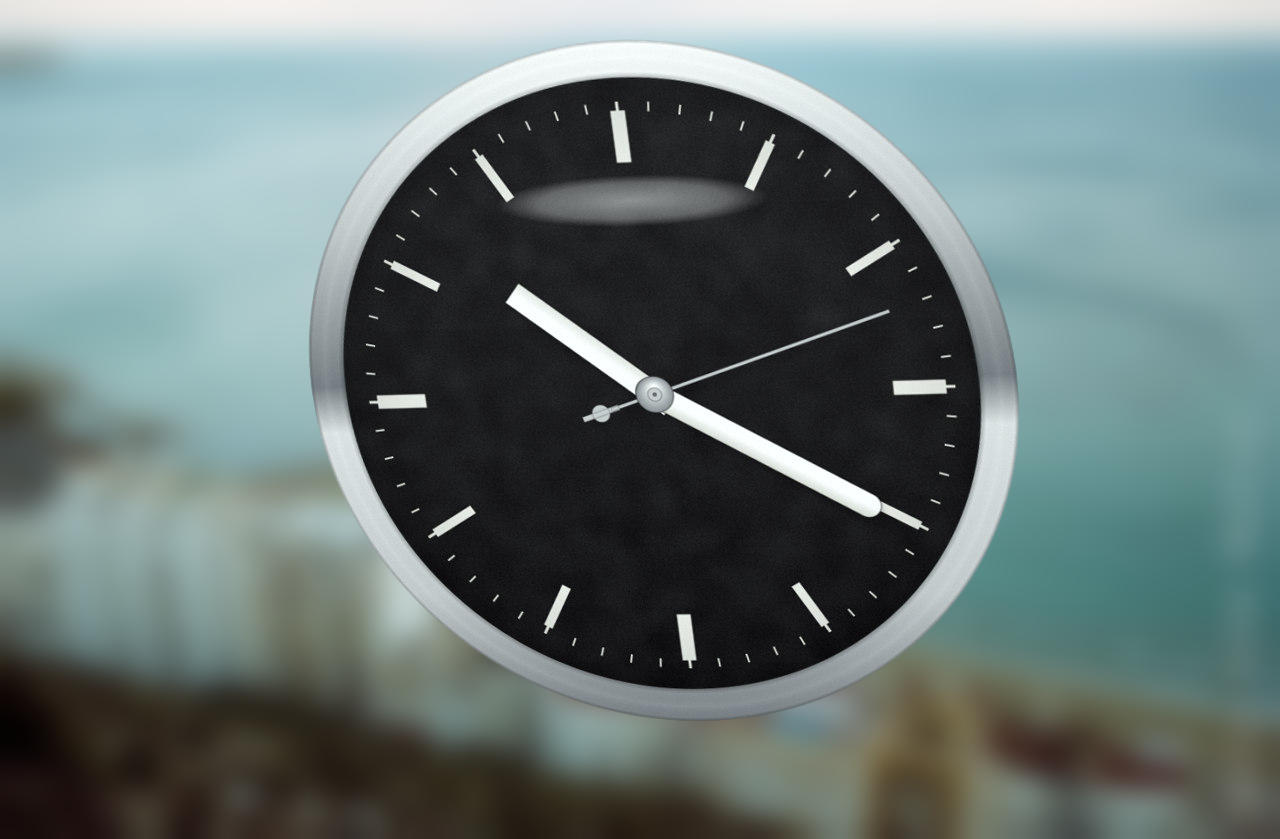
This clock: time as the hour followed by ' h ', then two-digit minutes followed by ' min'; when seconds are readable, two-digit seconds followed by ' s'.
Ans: 10 h 20 min 12 s
